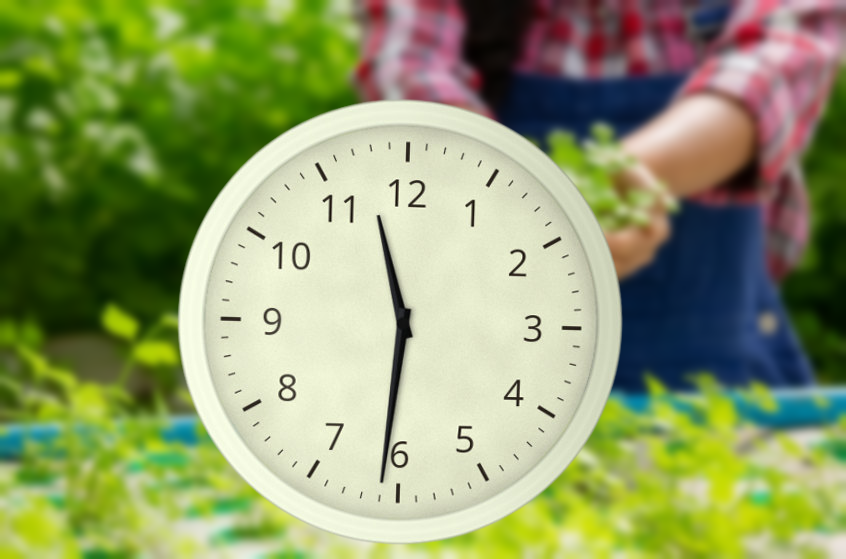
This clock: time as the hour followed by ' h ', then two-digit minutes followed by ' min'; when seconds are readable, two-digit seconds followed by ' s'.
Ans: 11 h 31 min
